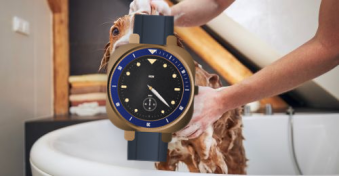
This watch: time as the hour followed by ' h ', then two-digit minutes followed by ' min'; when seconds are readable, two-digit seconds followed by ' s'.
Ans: 4 h 22 min
